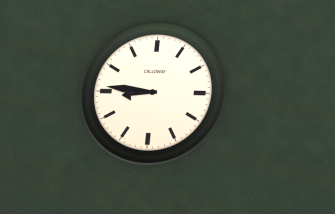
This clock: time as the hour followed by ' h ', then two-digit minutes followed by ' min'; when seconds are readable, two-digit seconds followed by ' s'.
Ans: 8 h 46 min
